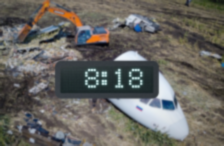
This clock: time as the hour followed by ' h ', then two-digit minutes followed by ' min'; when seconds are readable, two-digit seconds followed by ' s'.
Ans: 8 h 18 min
